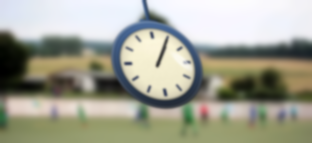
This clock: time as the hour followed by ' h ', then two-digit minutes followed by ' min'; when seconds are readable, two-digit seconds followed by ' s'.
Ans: 1 h 05 min
